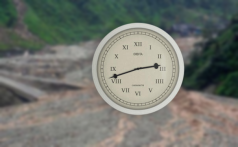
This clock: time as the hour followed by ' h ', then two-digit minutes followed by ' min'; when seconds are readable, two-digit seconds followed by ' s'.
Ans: 2 h 42 min
